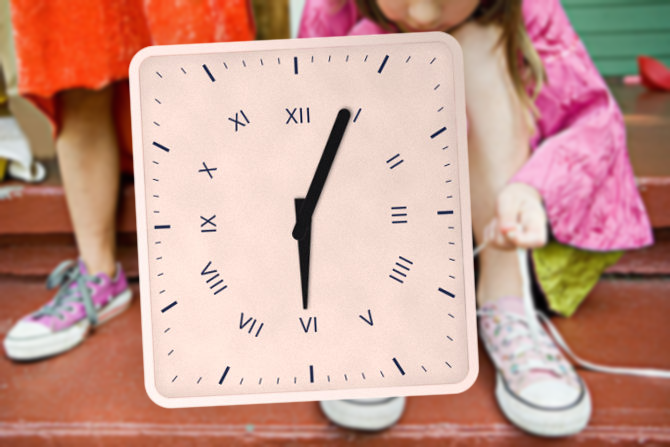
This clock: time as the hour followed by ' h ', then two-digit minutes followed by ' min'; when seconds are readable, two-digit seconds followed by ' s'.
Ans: 6 h 04 min
